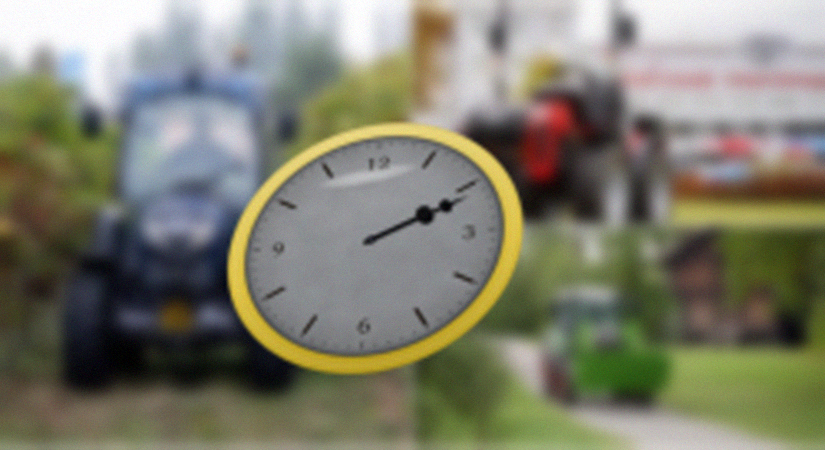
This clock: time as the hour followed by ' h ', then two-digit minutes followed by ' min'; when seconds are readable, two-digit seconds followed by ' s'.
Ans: 2 h 11 min
